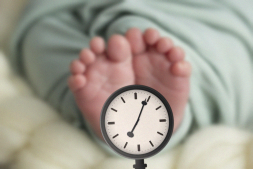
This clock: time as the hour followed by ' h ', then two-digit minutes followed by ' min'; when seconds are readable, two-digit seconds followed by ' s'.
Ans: 7 h 04 min
